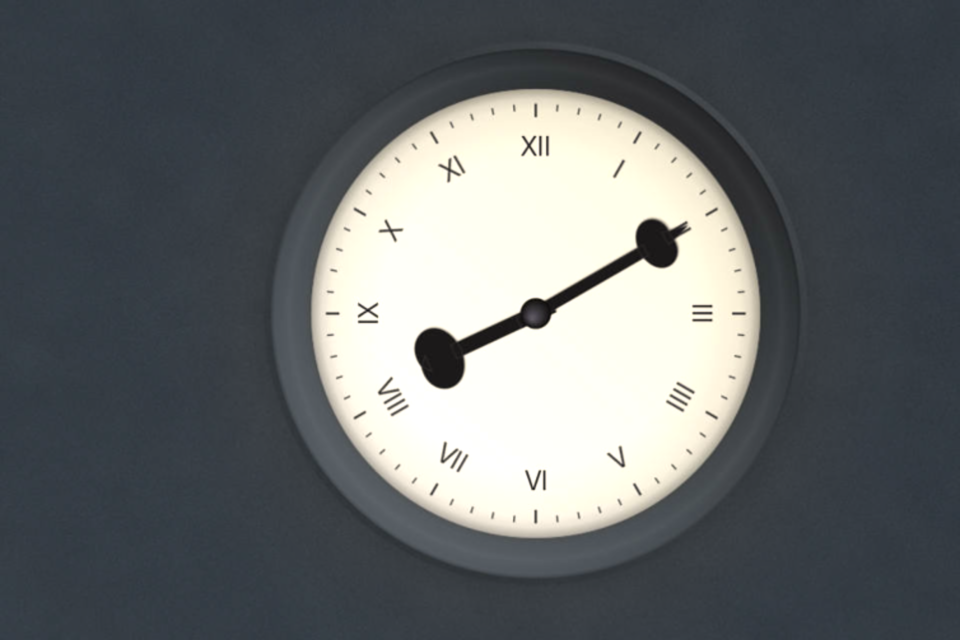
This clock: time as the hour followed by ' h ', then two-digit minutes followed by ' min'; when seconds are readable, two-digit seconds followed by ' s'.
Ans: 8 h 10 min
